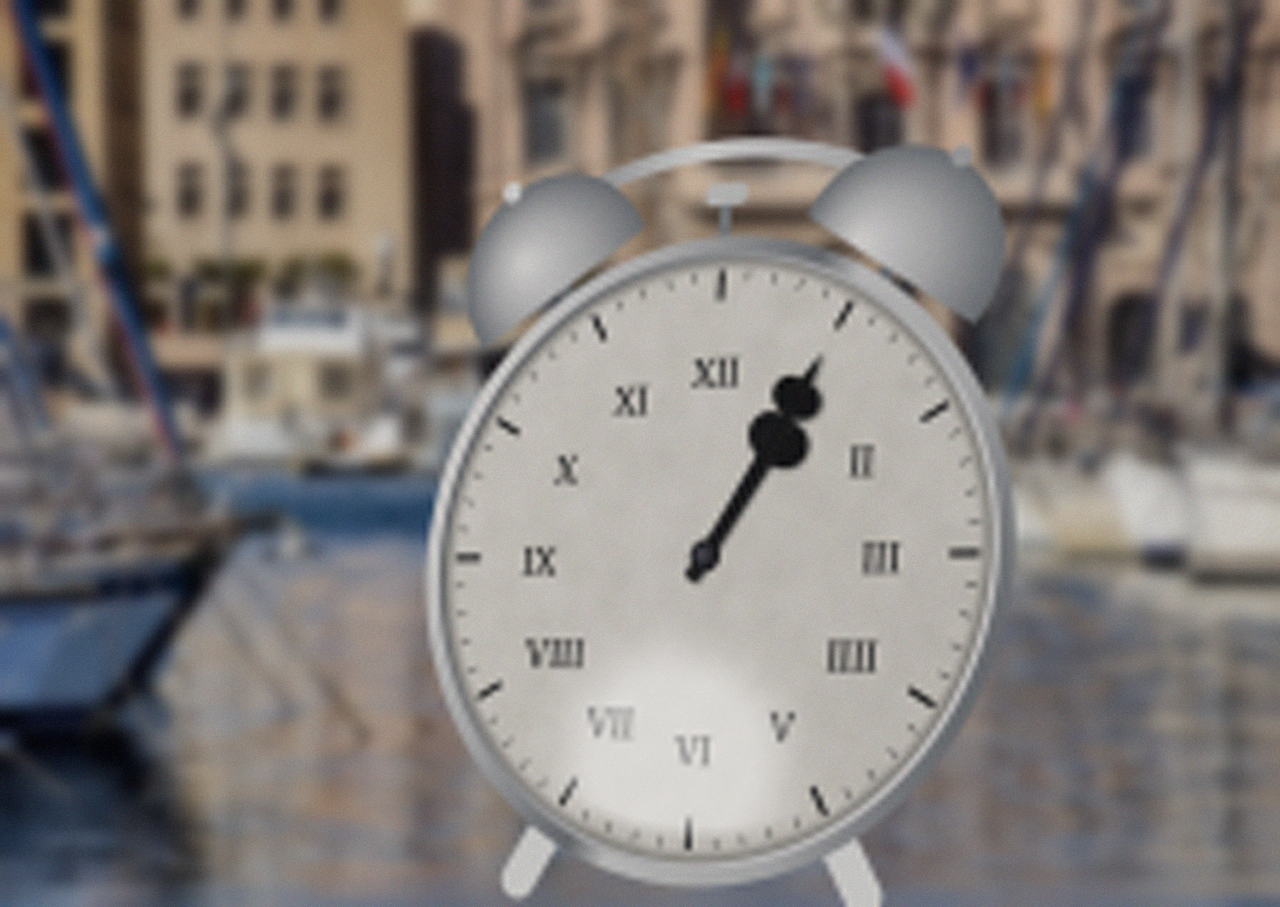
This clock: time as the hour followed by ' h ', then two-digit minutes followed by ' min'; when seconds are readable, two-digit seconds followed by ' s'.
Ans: 1 h 05 min
